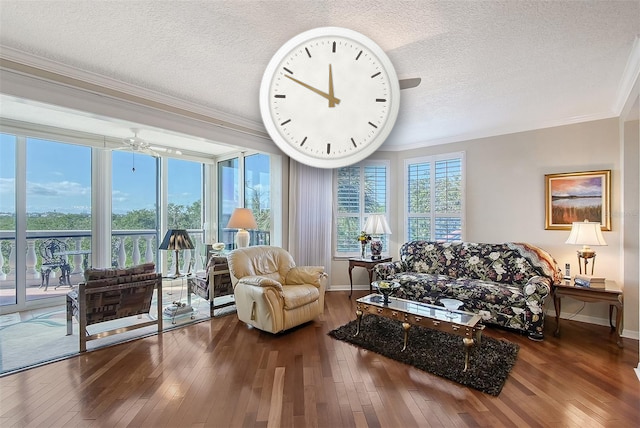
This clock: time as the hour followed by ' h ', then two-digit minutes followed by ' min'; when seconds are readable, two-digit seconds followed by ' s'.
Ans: 11 h 49 min
